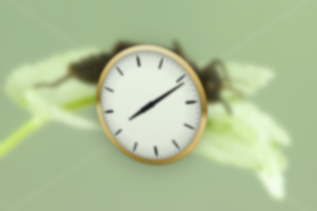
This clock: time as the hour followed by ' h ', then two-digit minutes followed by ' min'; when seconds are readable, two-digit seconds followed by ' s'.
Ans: 8 h 11 min
